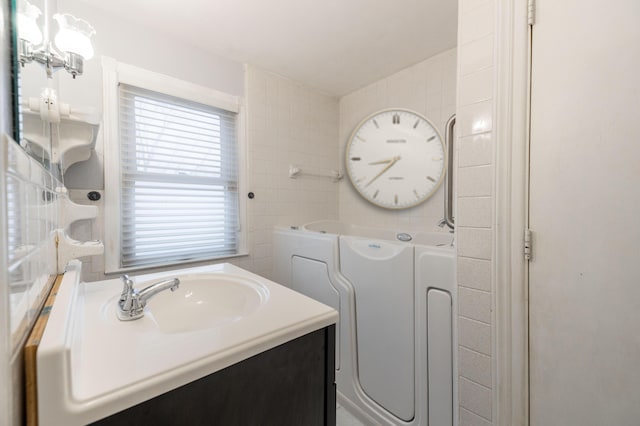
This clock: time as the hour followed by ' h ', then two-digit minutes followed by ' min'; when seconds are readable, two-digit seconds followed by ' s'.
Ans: 8 h 38 min
